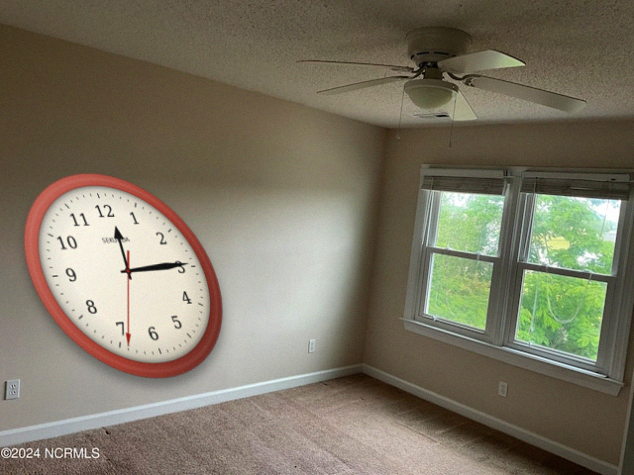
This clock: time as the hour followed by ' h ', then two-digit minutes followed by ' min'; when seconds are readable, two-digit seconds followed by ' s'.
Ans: 12 h 14 min 34 s
